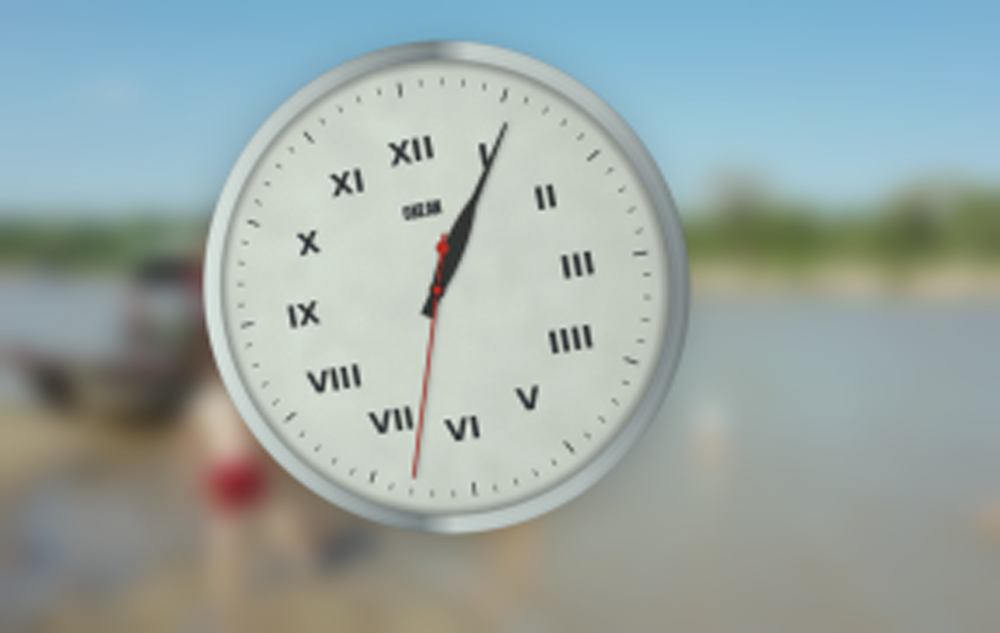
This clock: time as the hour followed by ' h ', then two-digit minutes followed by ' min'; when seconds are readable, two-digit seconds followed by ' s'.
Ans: 1 h 05 min 33 s
